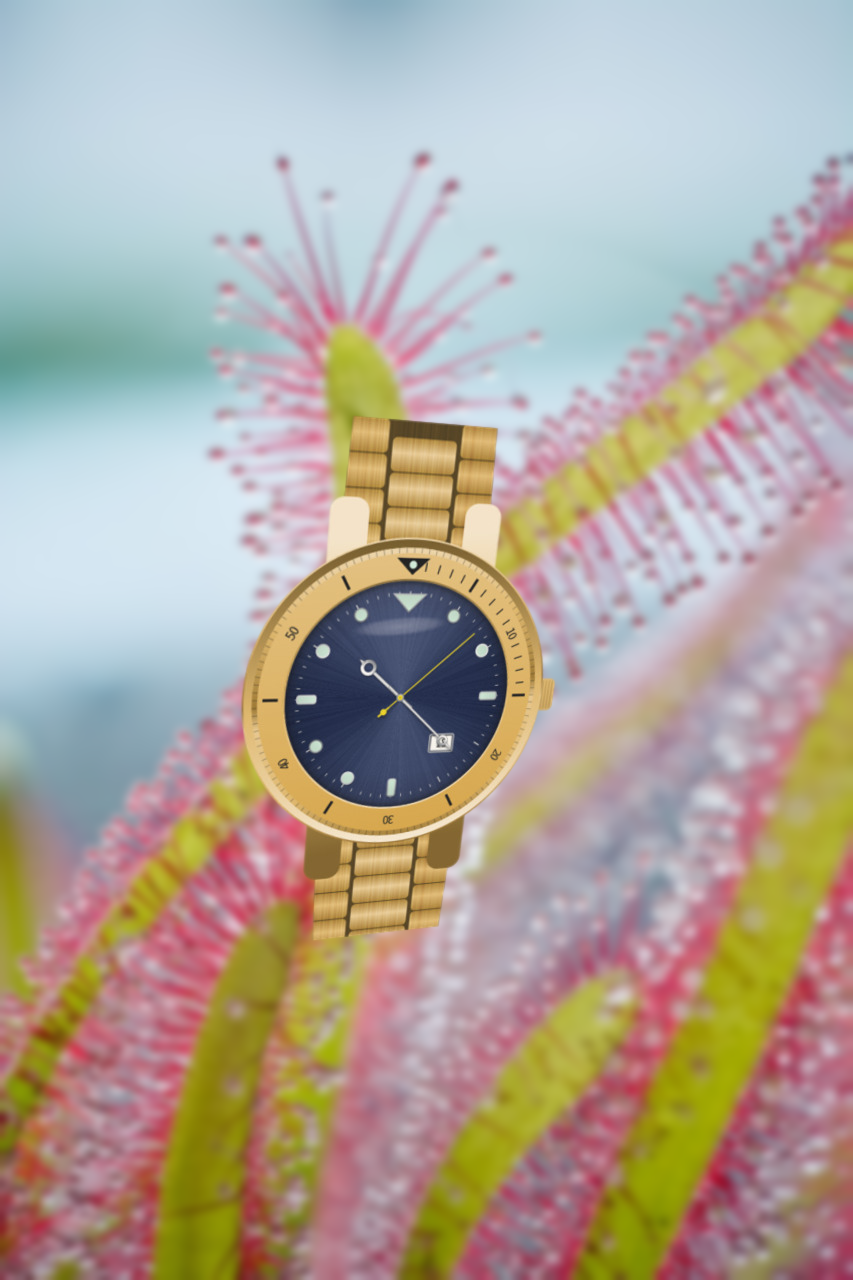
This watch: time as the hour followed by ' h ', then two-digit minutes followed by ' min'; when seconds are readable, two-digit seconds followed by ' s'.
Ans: 10 h 22 min 08 s
